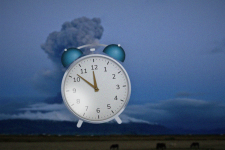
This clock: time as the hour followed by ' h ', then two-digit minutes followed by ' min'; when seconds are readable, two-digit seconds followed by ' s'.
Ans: 11 h 52 min
